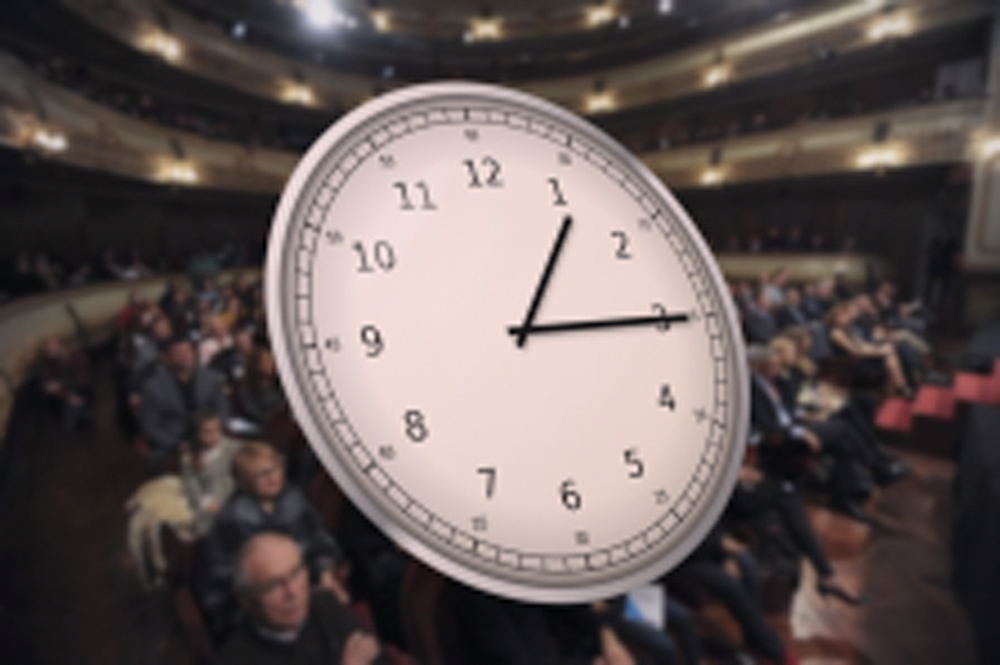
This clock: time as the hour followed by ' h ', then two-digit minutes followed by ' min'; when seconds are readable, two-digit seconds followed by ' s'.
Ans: 1 h 15 min
